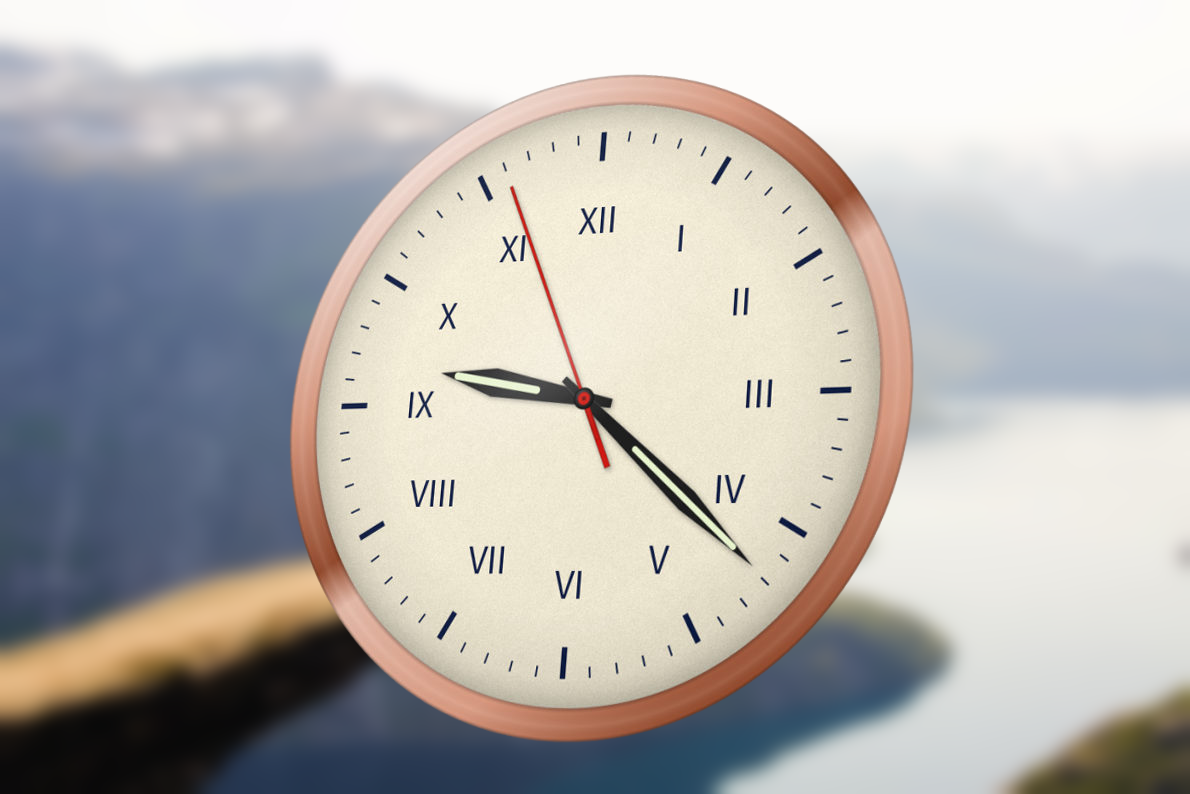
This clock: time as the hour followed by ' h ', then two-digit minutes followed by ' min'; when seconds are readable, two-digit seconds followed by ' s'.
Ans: 9 h 21 min 56 s
